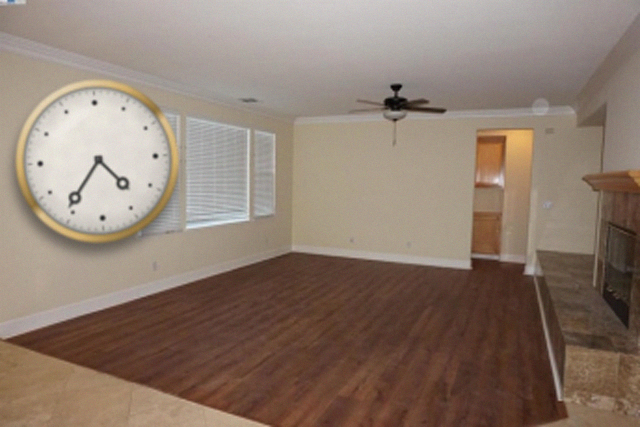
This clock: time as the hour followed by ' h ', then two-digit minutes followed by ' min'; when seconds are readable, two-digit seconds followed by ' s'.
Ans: 4 h 36 min
